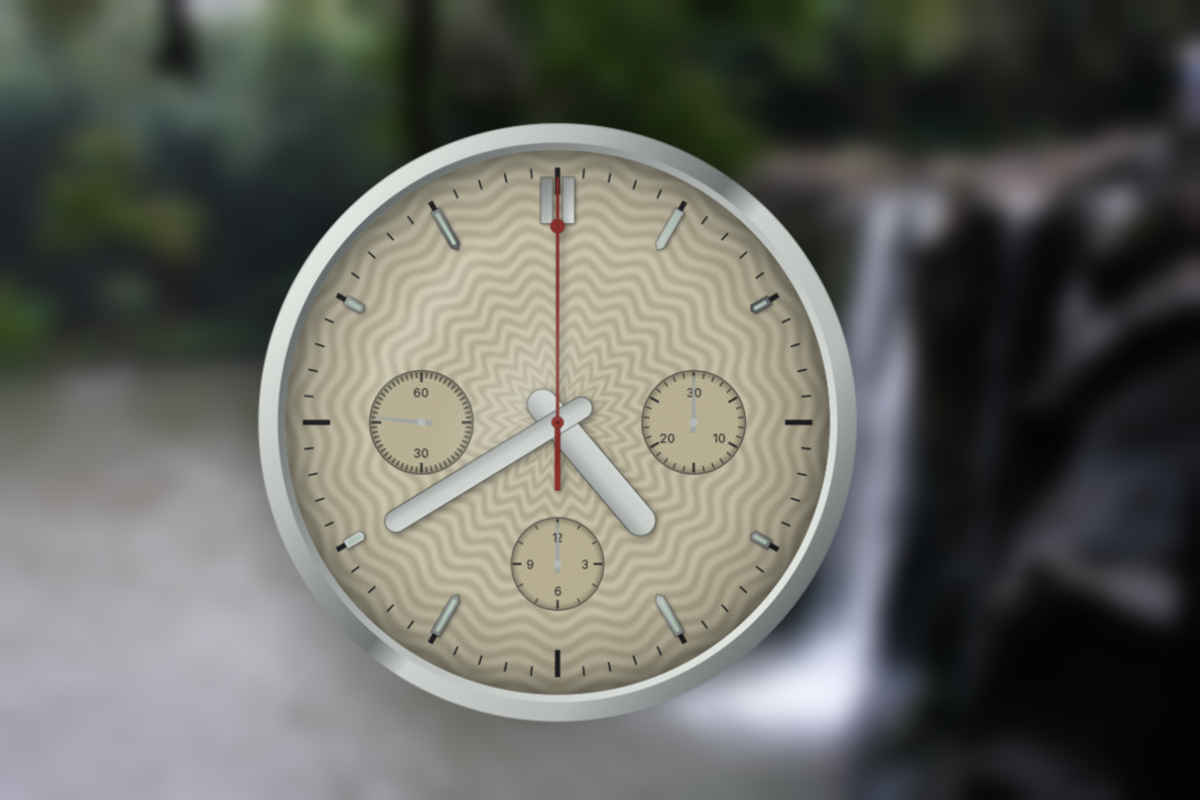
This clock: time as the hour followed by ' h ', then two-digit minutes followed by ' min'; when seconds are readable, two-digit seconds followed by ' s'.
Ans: 4 h 39 min 46 s
